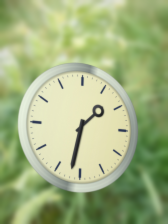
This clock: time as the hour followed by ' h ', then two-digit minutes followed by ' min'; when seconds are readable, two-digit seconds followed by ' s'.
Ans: 1 h 32 min
